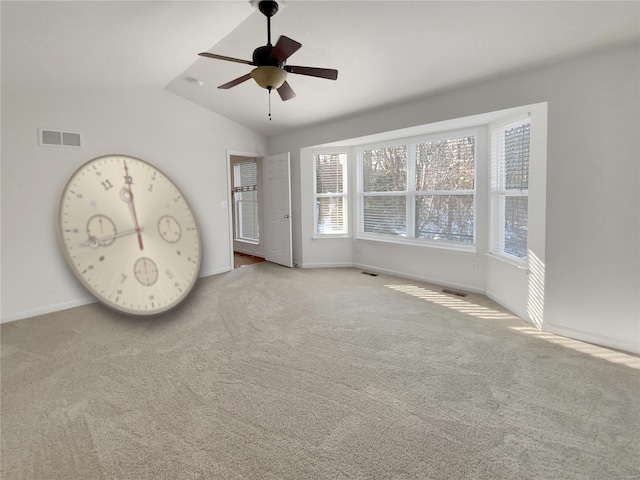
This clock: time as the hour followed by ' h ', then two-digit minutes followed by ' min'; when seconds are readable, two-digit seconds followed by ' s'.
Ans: 11 h 43 min
